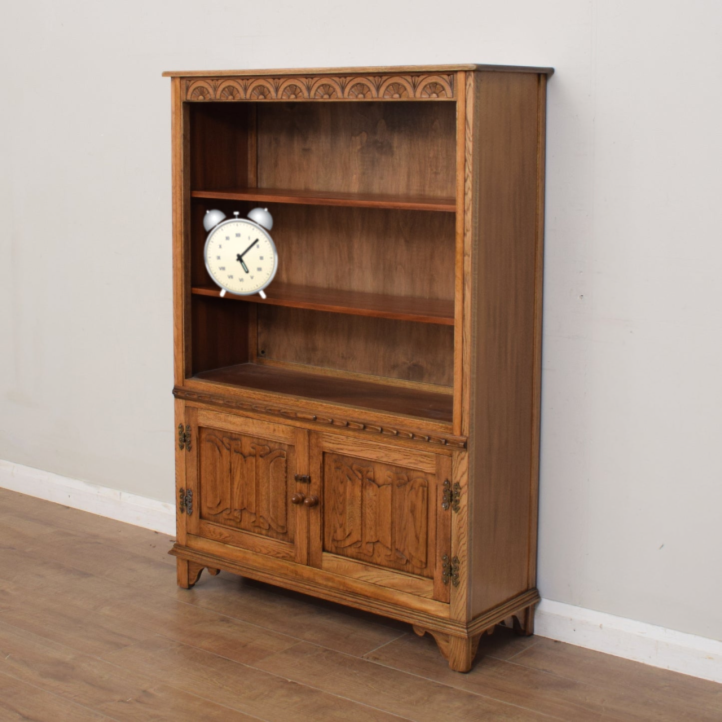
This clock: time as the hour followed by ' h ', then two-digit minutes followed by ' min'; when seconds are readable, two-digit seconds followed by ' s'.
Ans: 5 h 08 min
